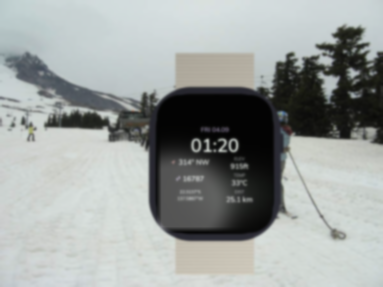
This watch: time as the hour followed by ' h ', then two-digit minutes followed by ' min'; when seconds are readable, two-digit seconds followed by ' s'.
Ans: 1 h 20 min
